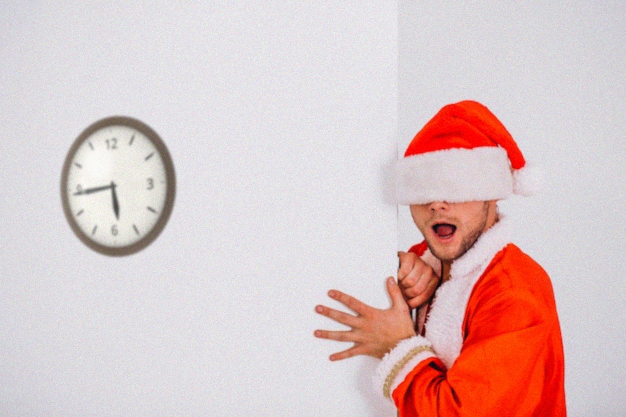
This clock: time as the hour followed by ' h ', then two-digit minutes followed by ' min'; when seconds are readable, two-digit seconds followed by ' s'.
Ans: 5 h 44 min
